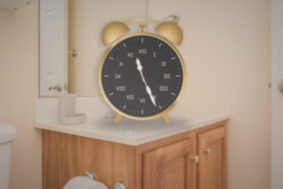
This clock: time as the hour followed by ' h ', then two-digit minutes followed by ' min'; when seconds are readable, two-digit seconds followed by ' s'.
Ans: 11 h 26 min
